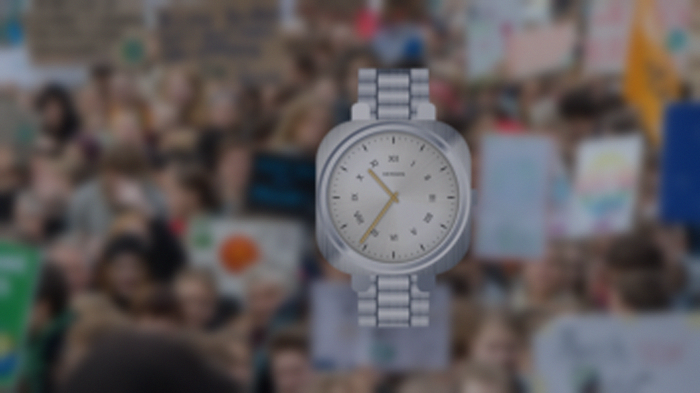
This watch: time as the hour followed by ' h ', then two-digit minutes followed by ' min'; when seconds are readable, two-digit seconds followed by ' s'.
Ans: 10 h 36 min
